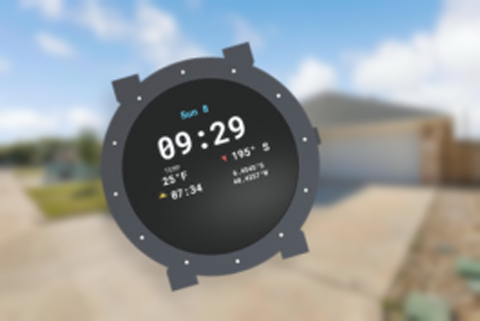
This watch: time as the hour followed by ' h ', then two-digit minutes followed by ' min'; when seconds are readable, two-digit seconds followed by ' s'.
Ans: 9 h 29 min
